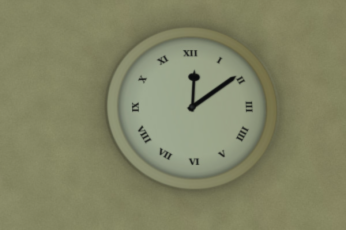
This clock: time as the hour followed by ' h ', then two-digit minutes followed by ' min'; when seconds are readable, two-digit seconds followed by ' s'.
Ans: 12 h 09 min
